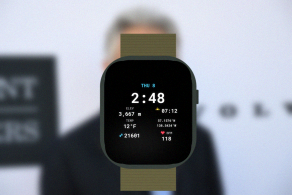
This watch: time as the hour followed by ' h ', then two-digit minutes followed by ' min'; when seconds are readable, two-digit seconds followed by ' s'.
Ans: 2 h 48 min
